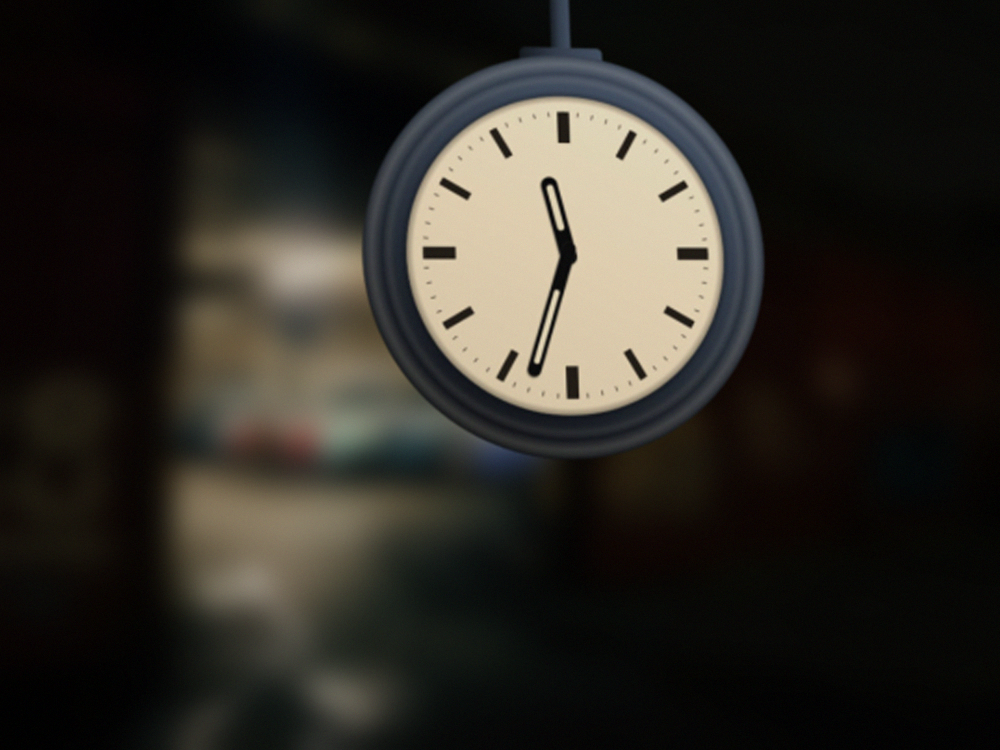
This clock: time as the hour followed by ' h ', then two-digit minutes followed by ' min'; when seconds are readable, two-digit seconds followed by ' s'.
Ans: 11 h 33 min
